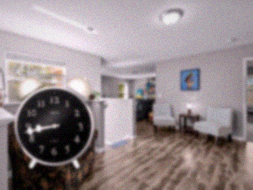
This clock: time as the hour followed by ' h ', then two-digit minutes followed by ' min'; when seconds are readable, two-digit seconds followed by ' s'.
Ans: 8 h 43 min
